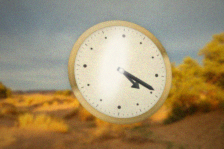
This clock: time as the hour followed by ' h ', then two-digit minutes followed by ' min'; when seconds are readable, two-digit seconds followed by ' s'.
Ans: 4 h 19 min
